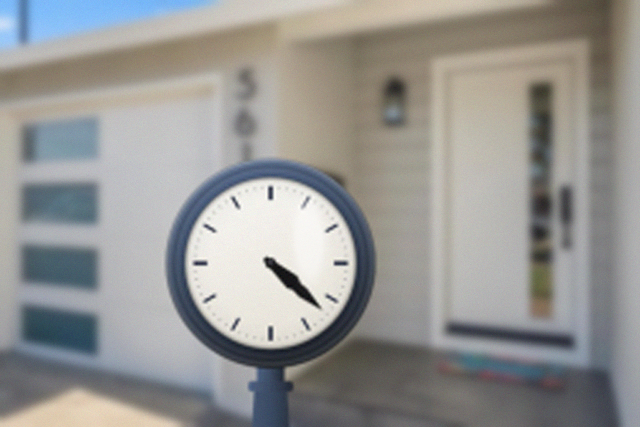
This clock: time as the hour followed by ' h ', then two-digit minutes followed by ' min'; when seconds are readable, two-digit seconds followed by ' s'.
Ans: 4 h 22 min
